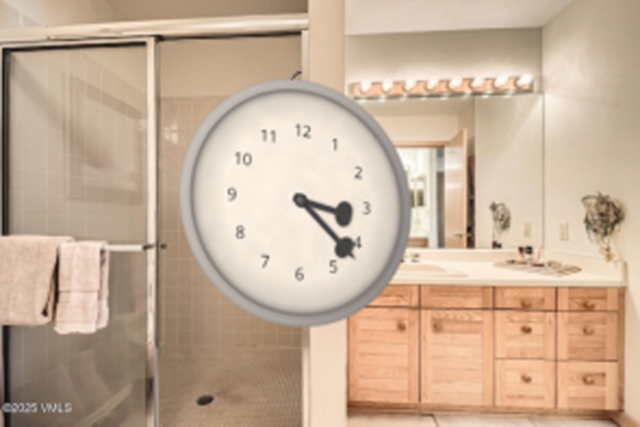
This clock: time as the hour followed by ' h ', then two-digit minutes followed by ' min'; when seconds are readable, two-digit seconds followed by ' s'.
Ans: 3 h 22 min
